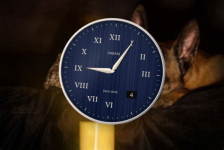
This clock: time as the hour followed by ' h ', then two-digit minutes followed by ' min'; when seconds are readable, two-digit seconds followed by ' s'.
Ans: 9 h 05 min
